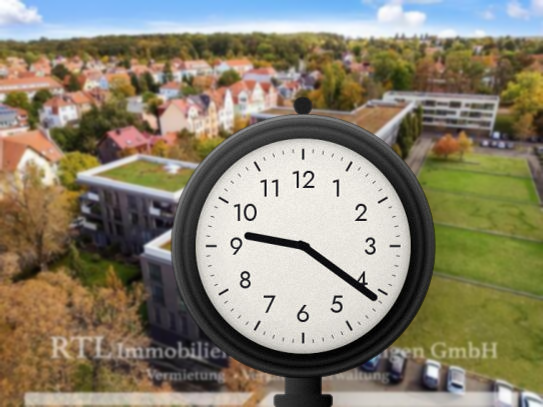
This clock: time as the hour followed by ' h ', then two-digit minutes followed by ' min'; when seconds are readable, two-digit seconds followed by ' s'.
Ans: 9 h 21 min
